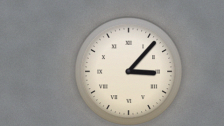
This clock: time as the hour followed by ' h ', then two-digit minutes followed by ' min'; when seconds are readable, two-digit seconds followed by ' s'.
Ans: 3 h 07 min
